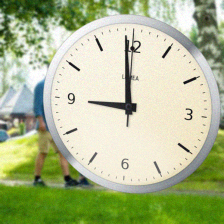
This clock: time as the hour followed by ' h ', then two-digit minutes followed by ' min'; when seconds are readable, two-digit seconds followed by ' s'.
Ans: 8 h 59 min 00 s
